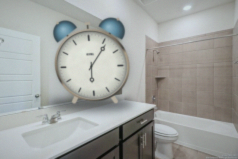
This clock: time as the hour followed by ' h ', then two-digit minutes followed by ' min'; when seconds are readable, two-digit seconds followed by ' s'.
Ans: 6 h 06 min
